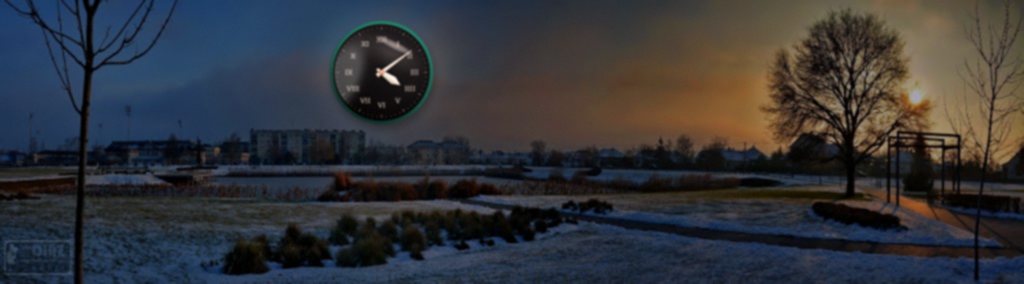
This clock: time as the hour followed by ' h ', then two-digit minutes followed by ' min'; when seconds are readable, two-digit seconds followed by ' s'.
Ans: 4 h 09 min
